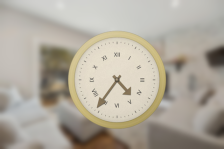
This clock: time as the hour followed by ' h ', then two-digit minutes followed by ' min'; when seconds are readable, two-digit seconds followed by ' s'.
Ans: 4 h 36 min
